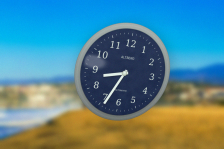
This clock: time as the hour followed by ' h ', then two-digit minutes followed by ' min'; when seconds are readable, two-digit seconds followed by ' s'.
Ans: 8 h 34 min
